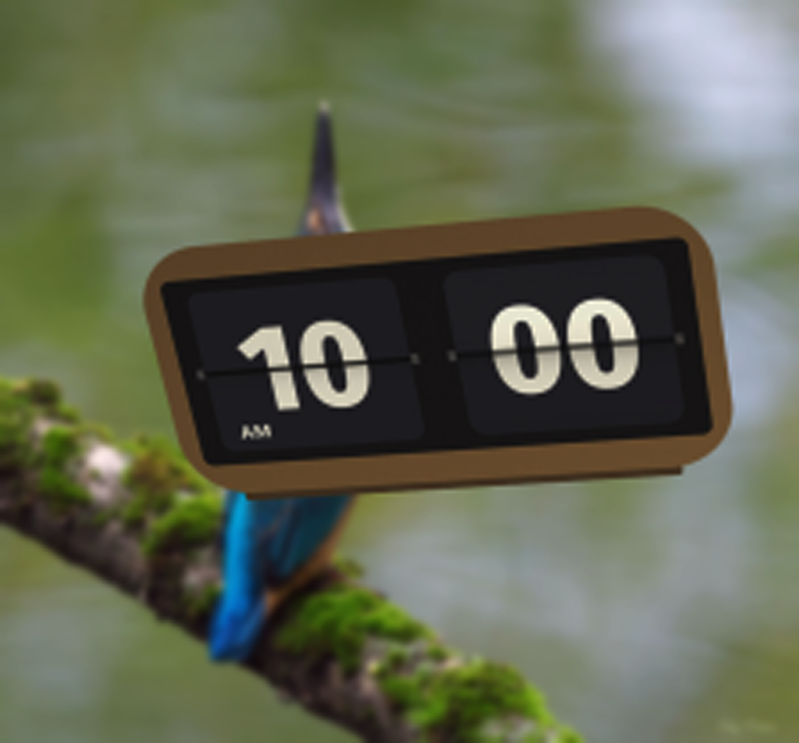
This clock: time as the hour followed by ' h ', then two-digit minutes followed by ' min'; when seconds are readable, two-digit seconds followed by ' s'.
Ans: 10 h 00 min
